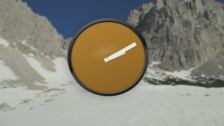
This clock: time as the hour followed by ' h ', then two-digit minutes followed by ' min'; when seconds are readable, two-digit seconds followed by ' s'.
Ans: 2 h 10 min
